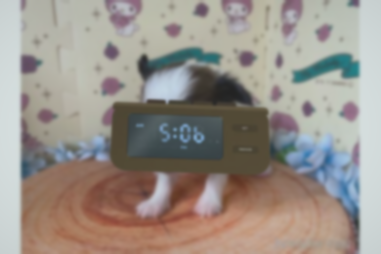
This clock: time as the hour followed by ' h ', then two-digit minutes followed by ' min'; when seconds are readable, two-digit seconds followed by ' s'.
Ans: 5 h 06 min
